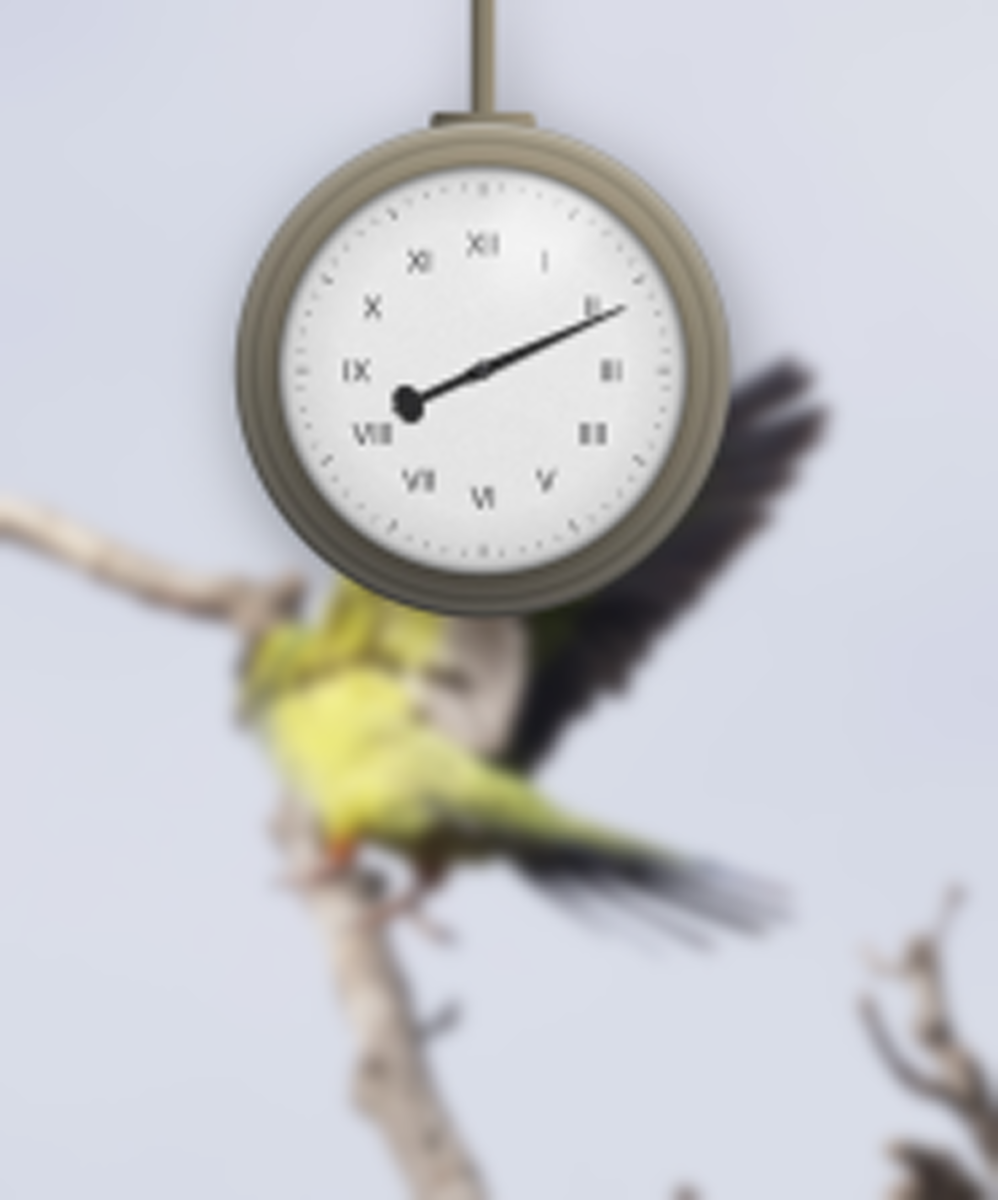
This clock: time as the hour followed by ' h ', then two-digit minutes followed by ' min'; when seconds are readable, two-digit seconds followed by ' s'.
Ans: 8 h 11 min
